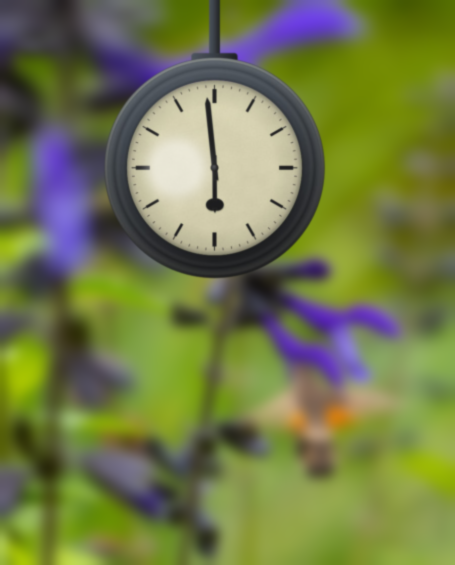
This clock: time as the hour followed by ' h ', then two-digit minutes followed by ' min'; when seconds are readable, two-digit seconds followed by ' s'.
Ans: 5 h 59 min
